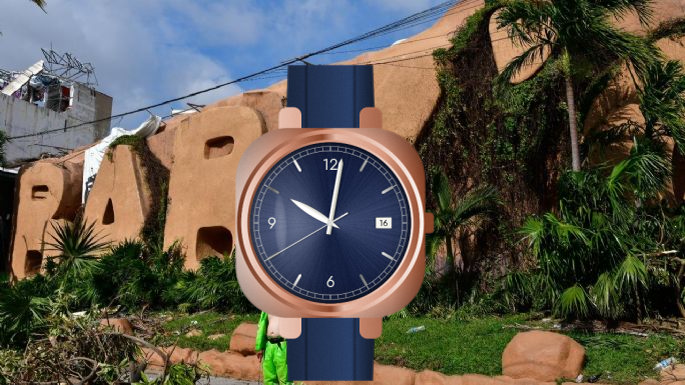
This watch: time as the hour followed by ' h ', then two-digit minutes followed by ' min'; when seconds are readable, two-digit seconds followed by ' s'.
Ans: 10 h 01 min 40 s
